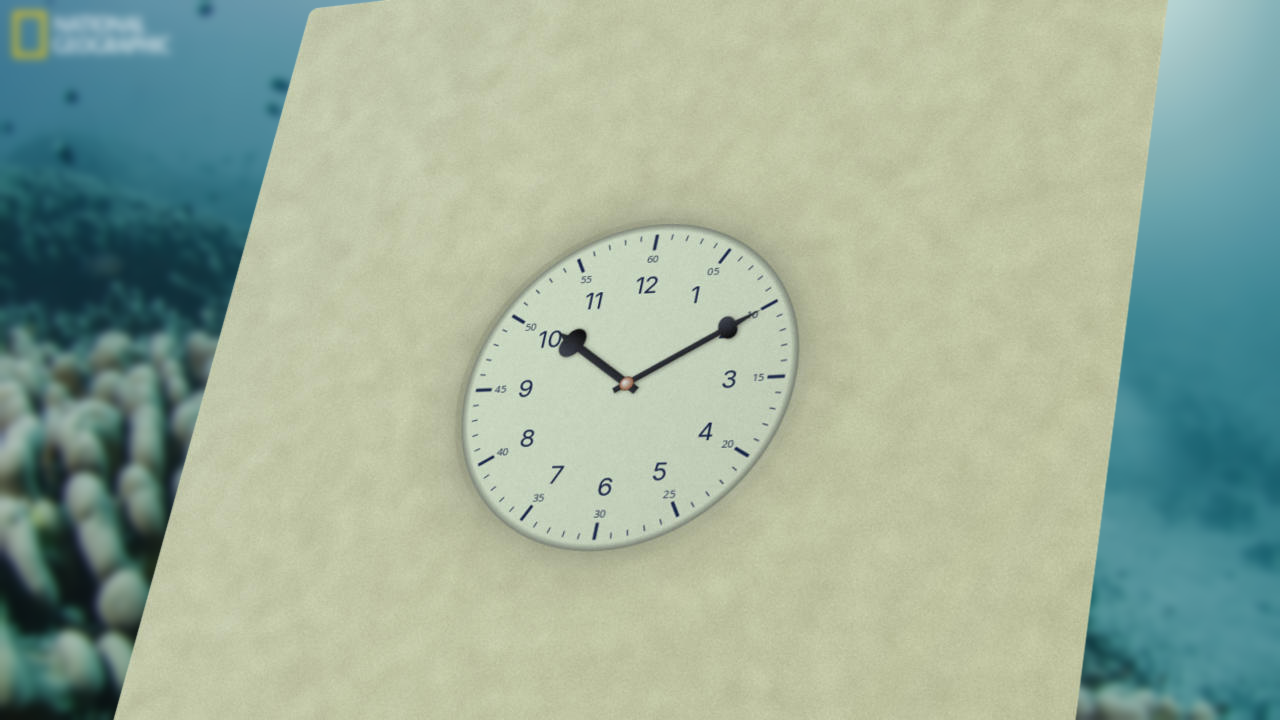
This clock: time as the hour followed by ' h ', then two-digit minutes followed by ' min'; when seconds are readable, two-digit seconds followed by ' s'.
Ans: 10 h 10 min
